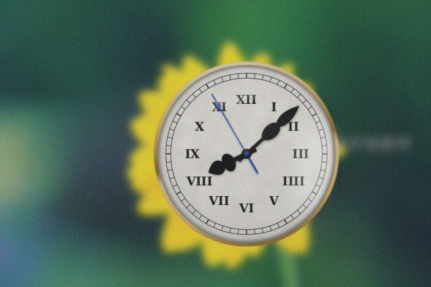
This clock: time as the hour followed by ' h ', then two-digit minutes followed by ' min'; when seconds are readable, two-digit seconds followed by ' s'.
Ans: 8 h 07 min 55 s
